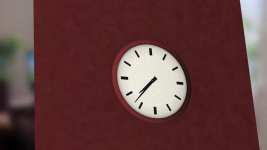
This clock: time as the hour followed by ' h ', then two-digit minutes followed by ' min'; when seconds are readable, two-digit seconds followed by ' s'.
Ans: 7 h 37 min
